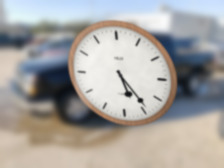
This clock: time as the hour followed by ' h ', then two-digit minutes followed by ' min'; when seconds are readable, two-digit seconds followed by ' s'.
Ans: 5 h 24 min
